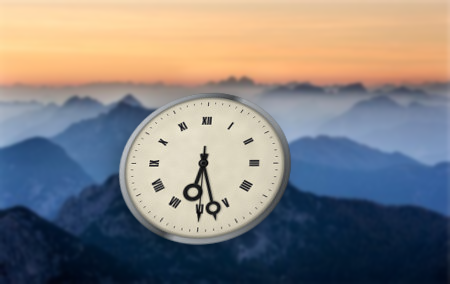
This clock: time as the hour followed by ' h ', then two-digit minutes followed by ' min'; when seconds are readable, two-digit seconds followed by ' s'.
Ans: 6 h 27 min 30 s
